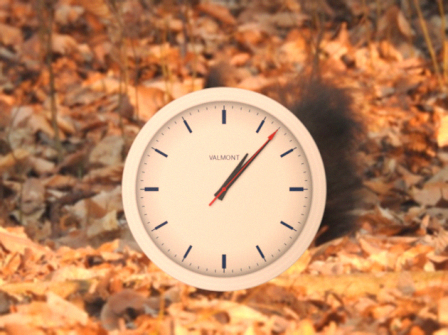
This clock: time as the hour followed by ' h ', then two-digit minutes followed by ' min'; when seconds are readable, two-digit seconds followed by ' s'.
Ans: 1 h 07 min 07 s
